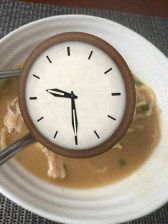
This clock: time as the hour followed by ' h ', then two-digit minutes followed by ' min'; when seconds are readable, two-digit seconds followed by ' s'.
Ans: 9 h 30 min
